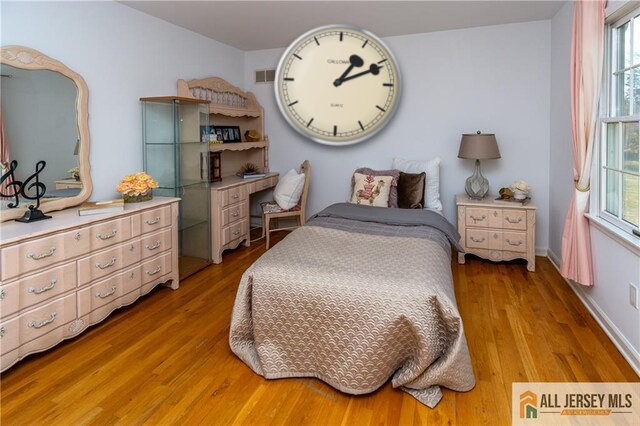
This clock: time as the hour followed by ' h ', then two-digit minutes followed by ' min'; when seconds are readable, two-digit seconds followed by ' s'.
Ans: 1 h 11 min
